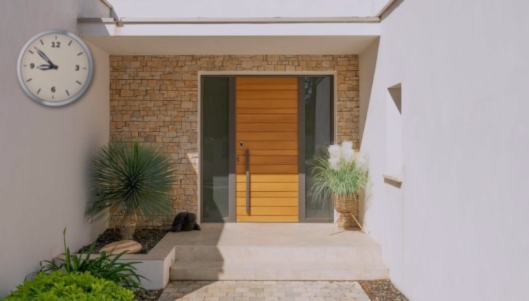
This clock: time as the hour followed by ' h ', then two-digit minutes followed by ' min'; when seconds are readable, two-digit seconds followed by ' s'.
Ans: 8 h 52 min
